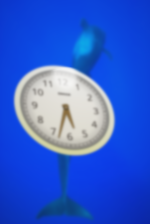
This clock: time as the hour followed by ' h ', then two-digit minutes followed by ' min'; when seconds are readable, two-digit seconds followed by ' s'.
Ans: 5 h 33 min
